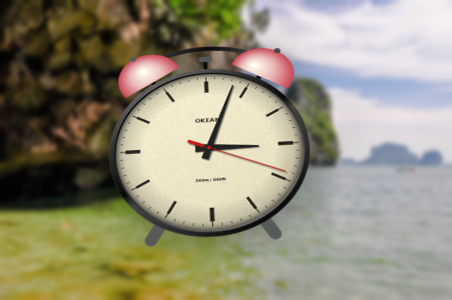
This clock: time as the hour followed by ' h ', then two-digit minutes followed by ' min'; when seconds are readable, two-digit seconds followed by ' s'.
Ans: 3 h 03 min 19 s
